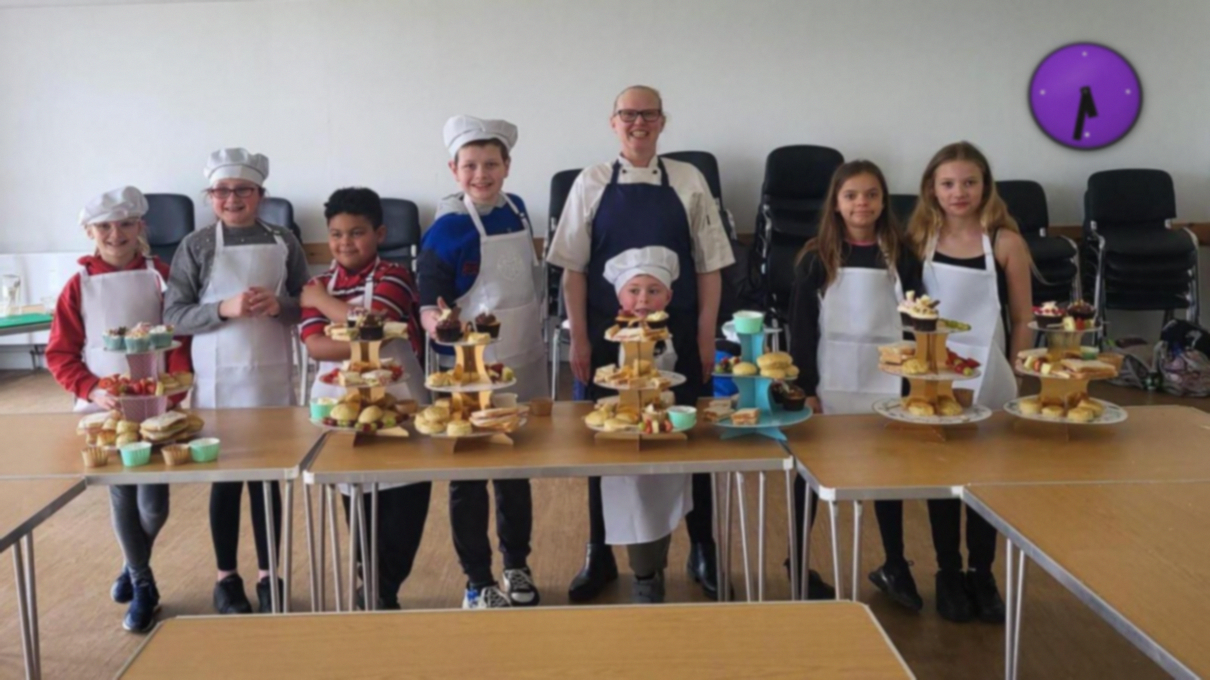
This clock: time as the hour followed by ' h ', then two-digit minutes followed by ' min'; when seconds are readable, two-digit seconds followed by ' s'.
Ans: 5 h 32 min
